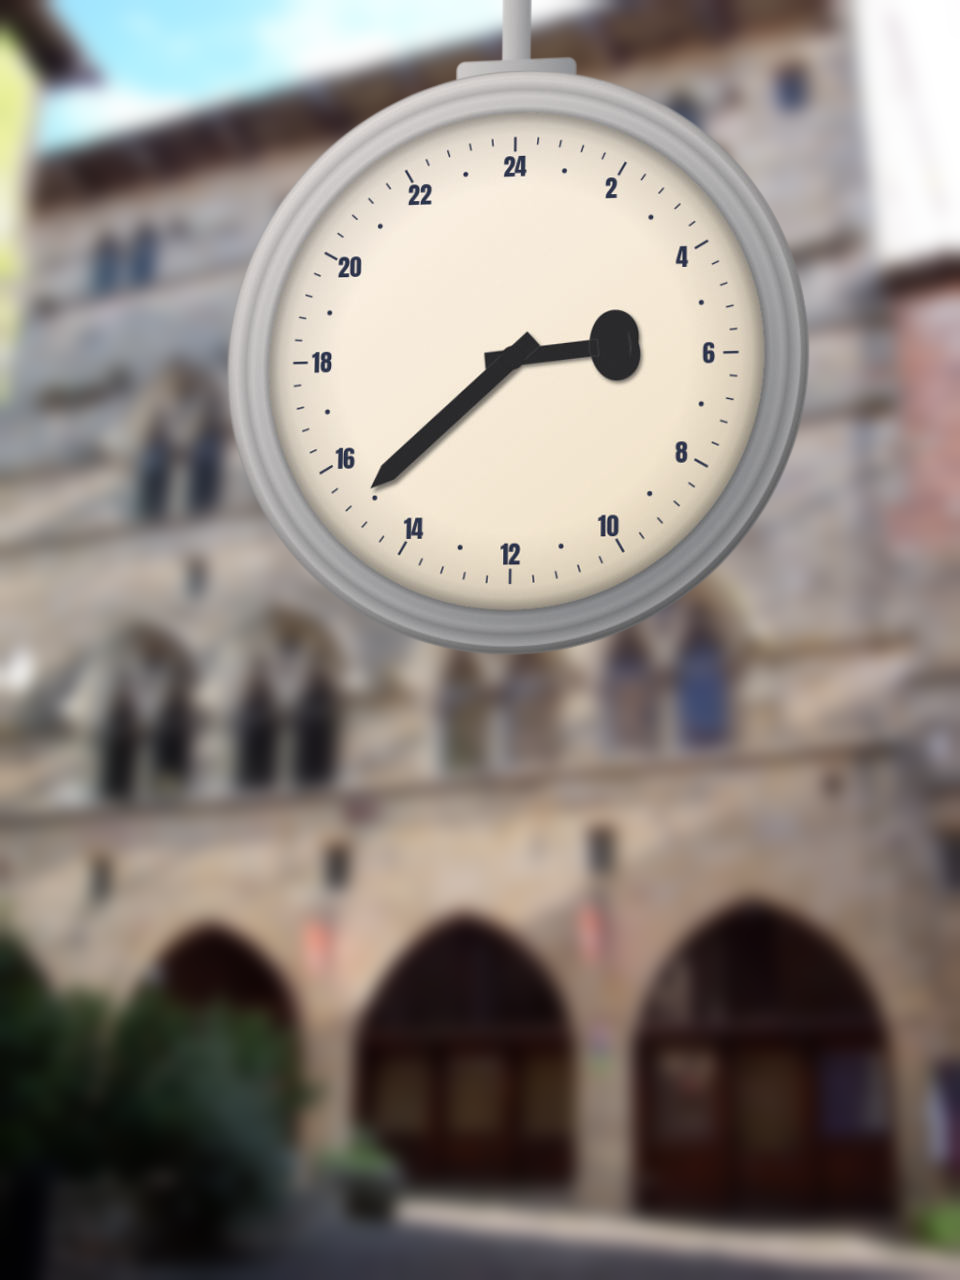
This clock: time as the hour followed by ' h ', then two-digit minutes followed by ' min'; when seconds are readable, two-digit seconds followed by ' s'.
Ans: 5 h 38 min
